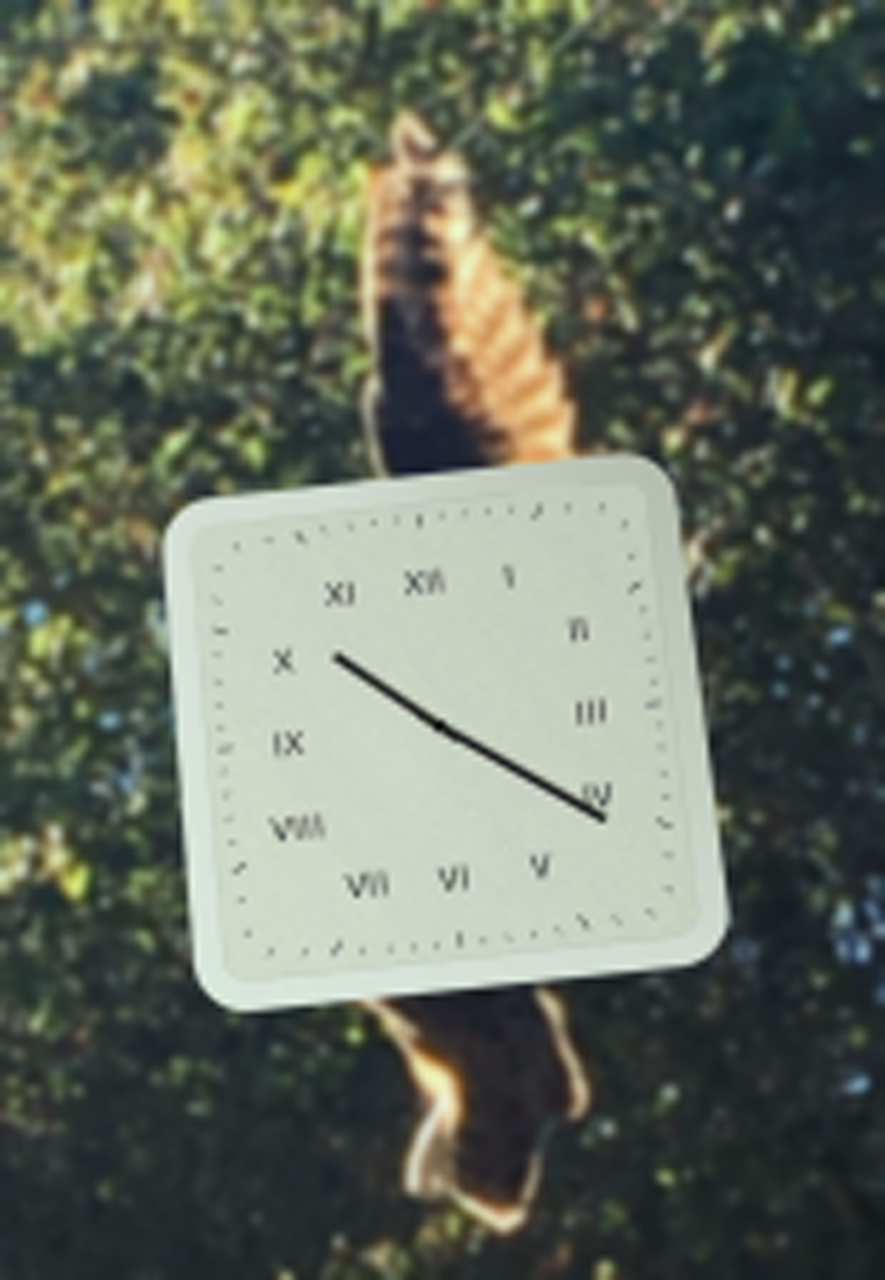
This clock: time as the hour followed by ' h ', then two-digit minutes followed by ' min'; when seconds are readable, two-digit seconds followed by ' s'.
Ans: 10 h 21 min
